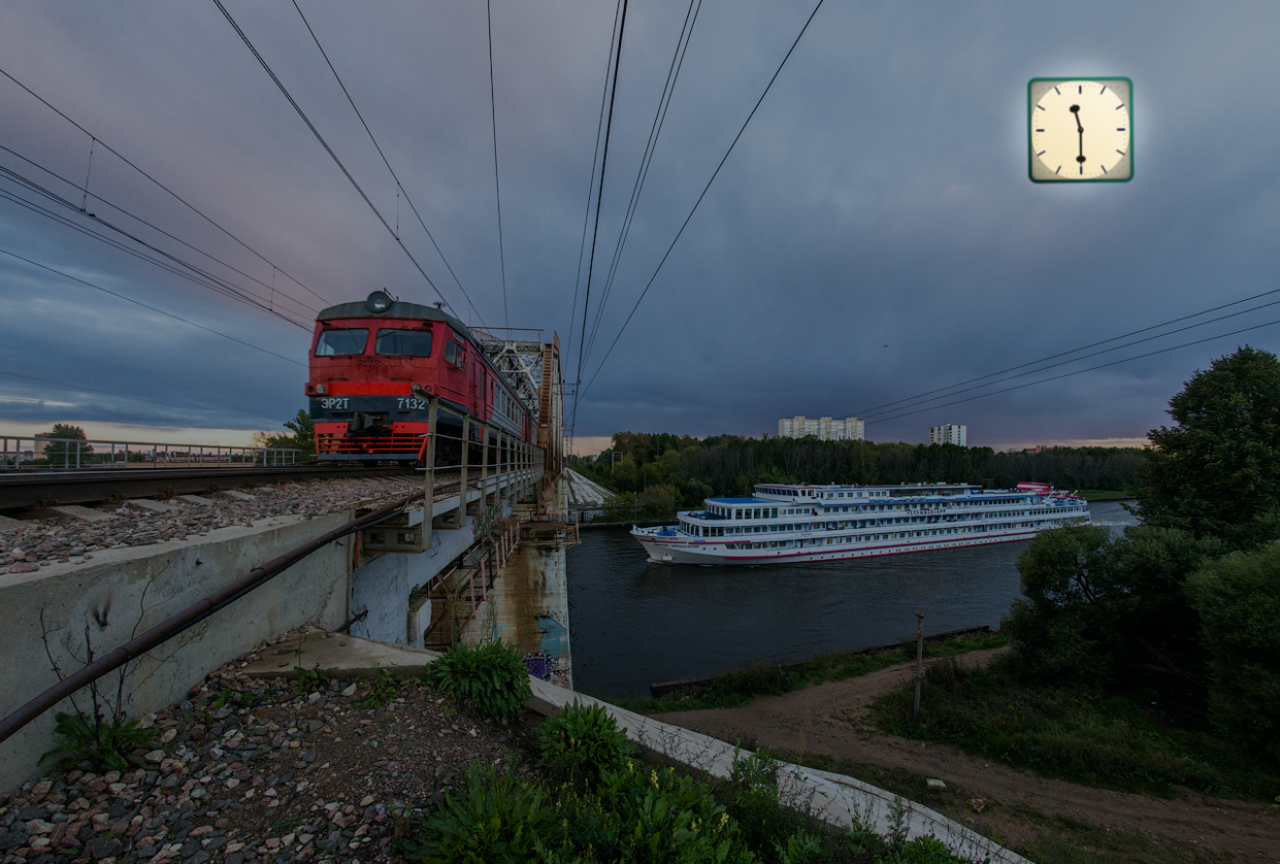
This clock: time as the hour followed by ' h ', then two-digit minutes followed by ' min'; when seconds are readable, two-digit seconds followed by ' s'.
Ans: 11 h 30 min
